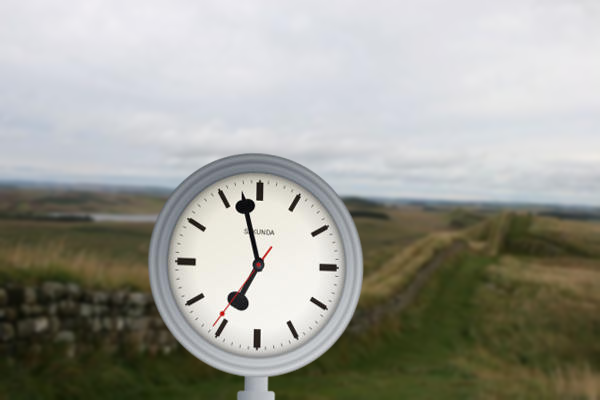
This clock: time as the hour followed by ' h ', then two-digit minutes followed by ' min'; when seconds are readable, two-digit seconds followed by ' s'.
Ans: 6 h 57 min 36 s
